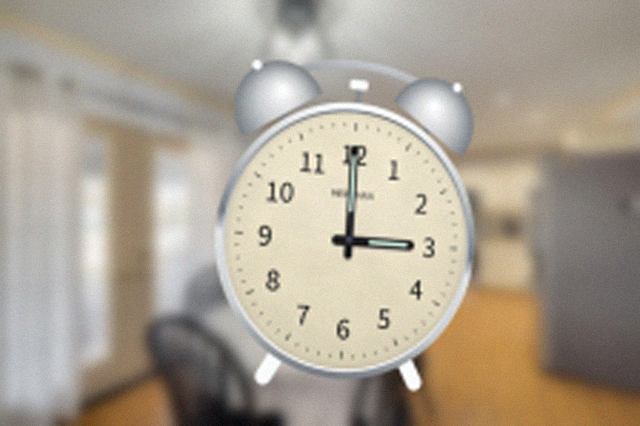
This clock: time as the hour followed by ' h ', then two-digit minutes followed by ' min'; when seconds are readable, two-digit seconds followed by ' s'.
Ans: 3 h 00 min
